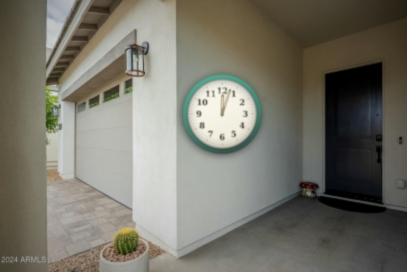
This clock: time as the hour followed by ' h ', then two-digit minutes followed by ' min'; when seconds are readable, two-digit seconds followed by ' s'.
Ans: 12 h 03 min
